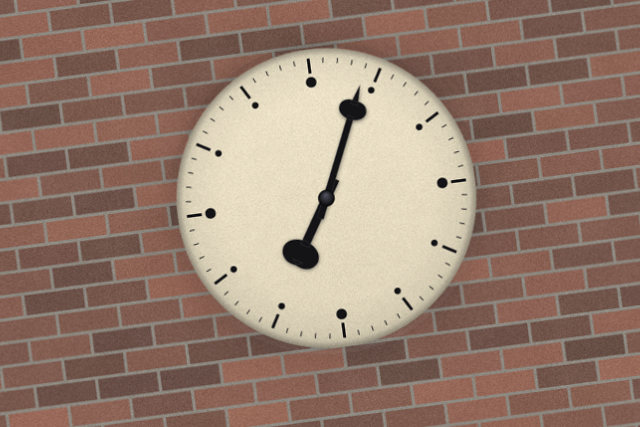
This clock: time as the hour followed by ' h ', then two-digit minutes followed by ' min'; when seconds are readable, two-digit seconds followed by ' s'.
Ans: 7 h 04 min
